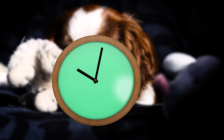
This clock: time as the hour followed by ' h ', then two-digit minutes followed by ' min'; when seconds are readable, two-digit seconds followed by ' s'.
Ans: 10 h 02 min
